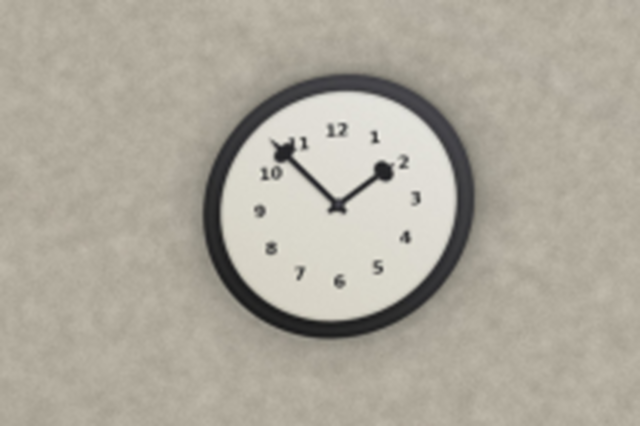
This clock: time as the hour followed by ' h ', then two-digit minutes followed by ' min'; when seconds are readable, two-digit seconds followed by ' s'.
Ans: 1 h 53 min
